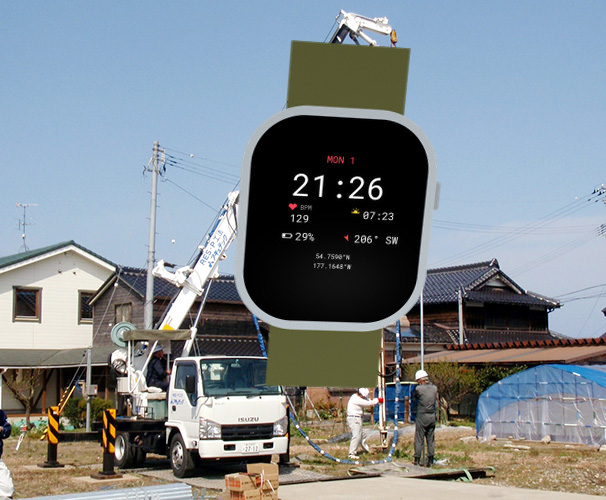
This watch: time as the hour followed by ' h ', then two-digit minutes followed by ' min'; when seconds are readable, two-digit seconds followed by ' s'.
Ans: 21 h 26 min
